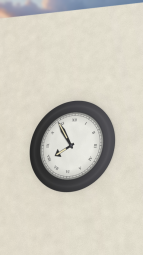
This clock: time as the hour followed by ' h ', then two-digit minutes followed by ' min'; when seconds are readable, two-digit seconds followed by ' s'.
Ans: 7 h 54 min
